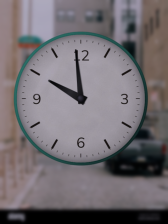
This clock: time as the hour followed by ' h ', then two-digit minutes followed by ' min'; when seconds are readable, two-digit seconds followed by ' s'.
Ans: 9 h 59 min
